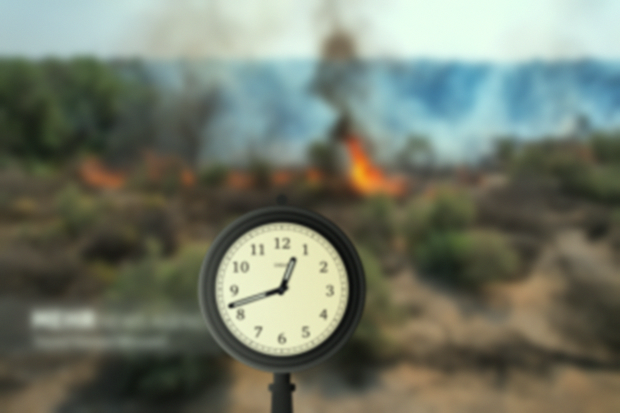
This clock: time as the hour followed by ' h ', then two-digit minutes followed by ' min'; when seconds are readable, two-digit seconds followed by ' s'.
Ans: 12 h 42 min
